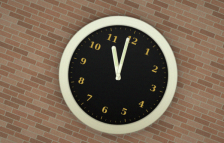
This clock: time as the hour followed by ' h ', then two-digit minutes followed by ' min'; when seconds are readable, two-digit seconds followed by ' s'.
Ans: 10 h 59 min
